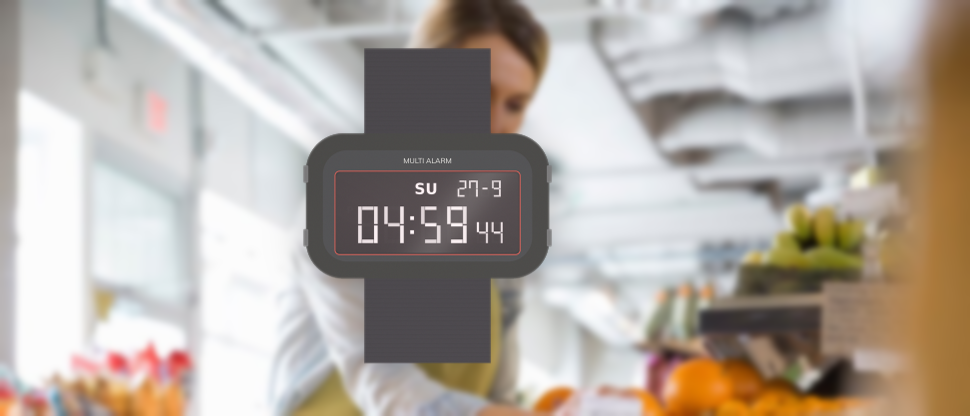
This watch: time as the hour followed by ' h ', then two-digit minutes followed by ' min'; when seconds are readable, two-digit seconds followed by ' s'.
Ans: 4 h 59 min 44 s
